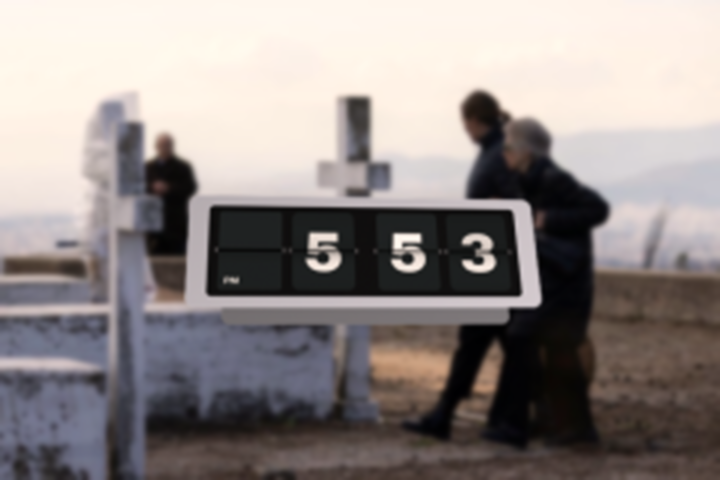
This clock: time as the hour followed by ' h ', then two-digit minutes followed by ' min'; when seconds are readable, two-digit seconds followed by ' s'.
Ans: 5 h 53 min
